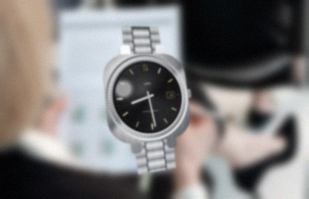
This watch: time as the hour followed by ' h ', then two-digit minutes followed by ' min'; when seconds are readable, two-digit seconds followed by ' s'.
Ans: 8 h 29 min
